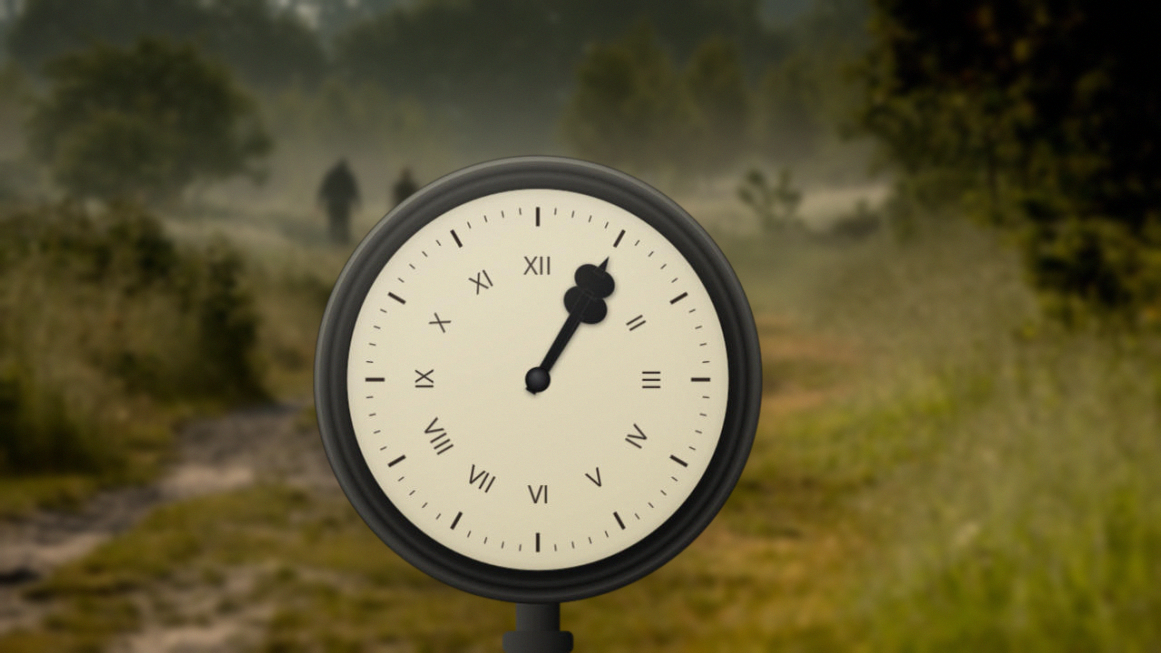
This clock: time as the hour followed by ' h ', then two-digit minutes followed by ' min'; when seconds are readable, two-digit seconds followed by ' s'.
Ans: 1 h 05 min
